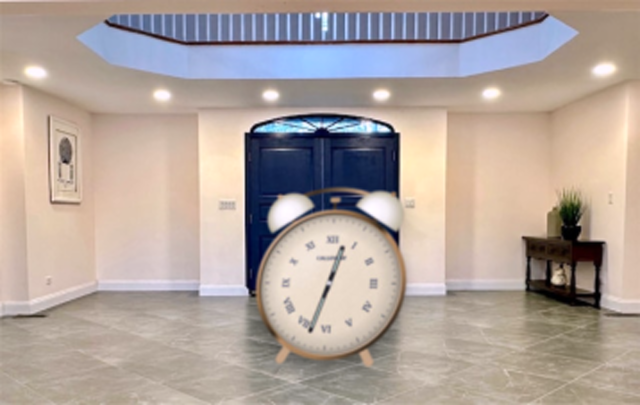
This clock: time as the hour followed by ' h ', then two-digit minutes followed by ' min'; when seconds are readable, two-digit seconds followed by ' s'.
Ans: 12 h 33 min
